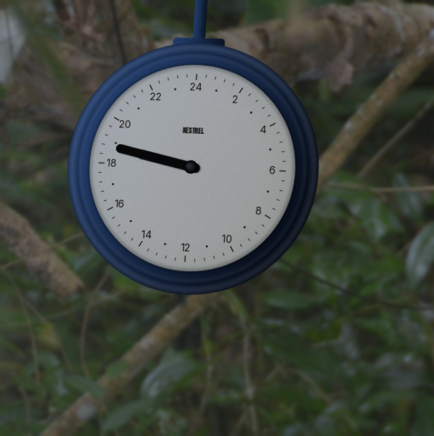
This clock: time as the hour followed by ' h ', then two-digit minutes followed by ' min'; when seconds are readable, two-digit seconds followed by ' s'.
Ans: 18 h 47 min
